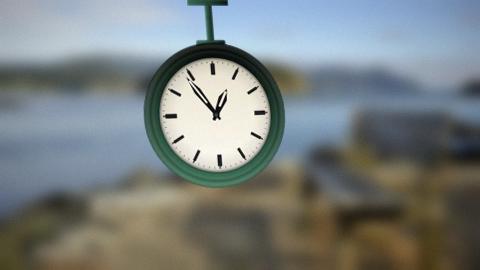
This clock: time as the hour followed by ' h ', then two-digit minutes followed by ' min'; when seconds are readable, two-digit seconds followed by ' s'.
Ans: 12 h 54 min
